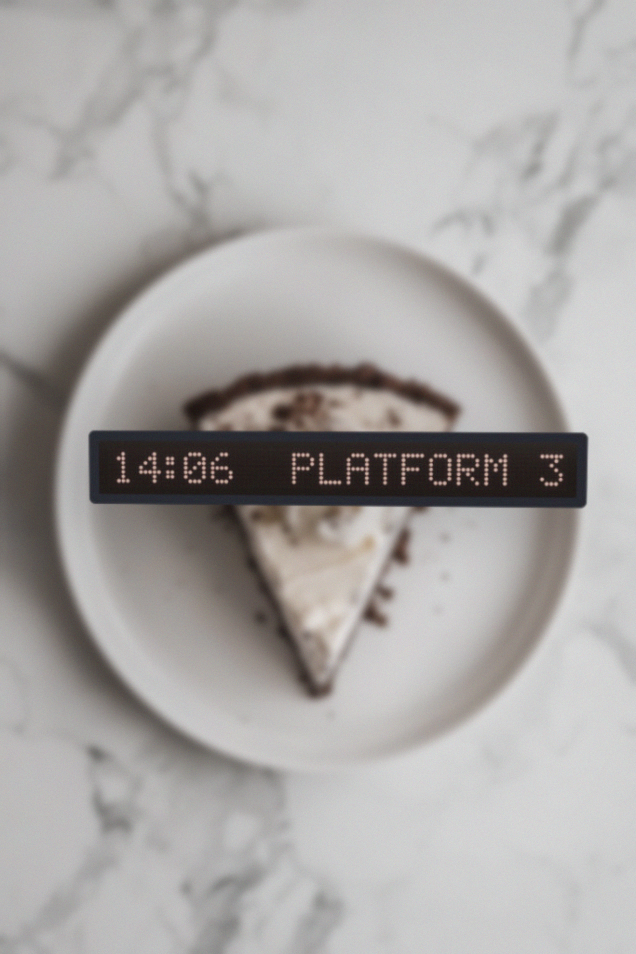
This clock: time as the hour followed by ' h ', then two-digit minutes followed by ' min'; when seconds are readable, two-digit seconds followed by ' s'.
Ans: 14 h 06 min
